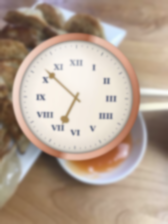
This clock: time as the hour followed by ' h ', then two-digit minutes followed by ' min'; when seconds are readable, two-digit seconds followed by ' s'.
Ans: 6 h 52 min
